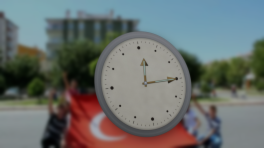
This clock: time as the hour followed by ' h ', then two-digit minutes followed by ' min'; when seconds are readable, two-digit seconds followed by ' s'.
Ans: 12 h 15 min
